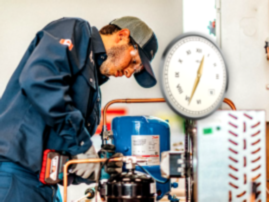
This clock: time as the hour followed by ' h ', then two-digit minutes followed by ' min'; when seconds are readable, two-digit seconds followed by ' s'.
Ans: 12 h 34 min
